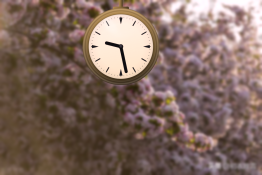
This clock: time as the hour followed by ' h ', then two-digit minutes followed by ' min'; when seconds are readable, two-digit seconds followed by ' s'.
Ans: 9 h 28 min
